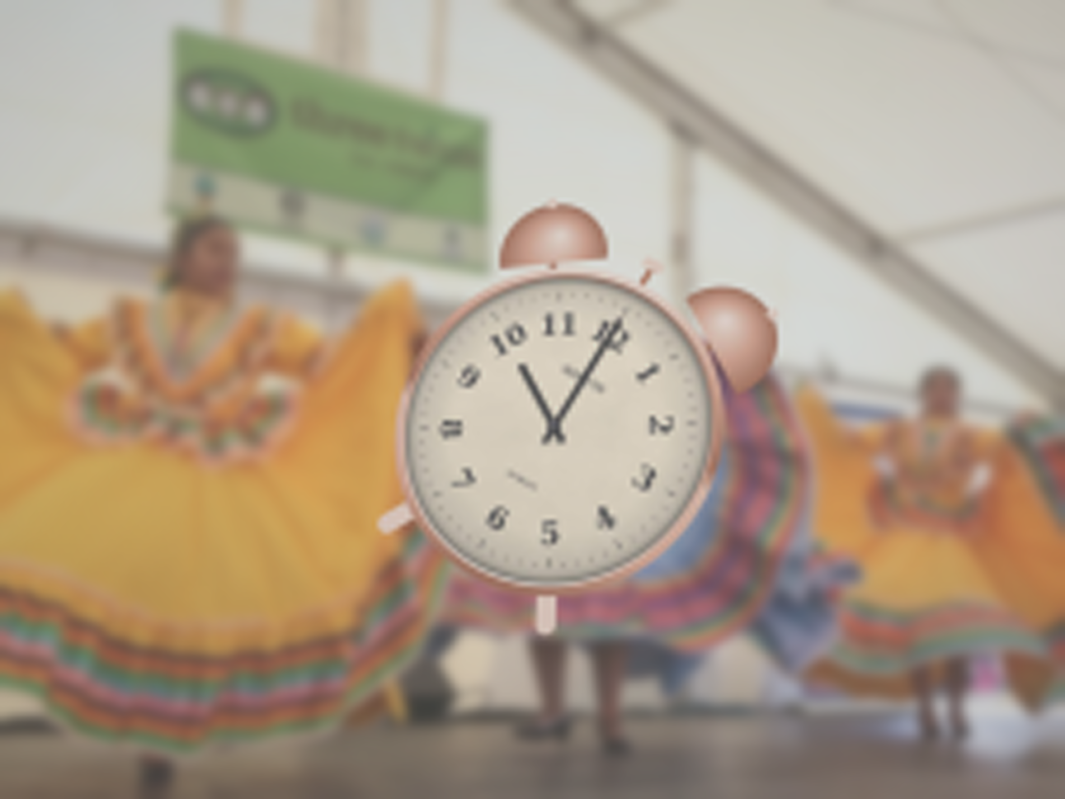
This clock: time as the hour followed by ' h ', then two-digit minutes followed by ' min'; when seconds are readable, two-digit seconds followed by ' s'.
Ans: 10 h 00 min
